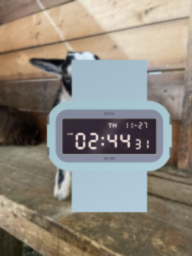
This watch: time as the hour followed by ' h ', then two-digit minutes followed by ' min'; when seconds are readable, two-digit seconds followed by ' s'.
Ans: 2 h 44 min 31 s
